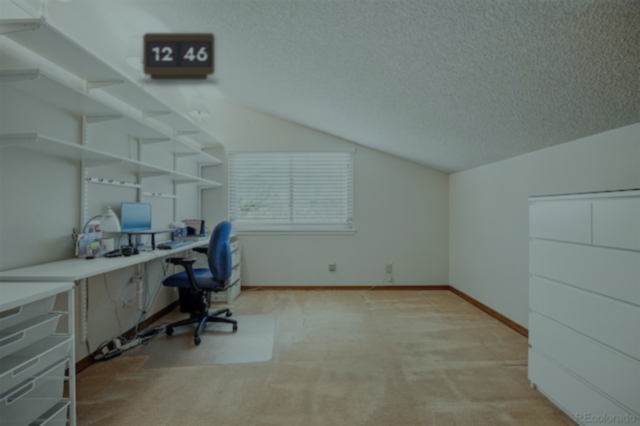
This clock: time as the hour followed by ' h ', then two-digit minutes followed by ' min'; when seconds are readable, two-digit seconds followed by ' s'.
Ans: 12 h 46 min
